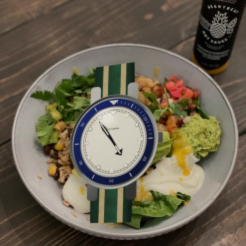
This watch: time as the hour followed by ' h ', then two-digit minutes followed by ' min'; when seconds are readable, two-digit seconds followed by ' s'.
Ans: 4 h 54 min
